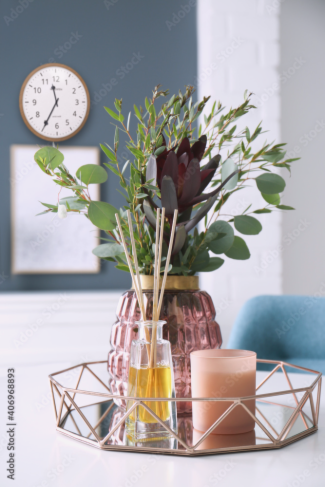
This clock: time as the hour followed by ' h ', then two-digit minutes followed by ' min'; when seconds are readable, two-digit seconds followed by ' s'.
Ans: 11 h 35 min
